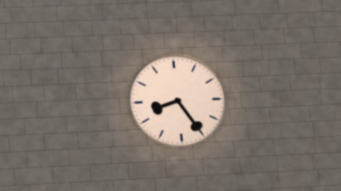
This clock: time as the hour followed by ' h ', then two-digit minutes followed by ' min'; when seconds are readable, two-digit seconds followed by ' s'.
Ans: 8 h 25 min
